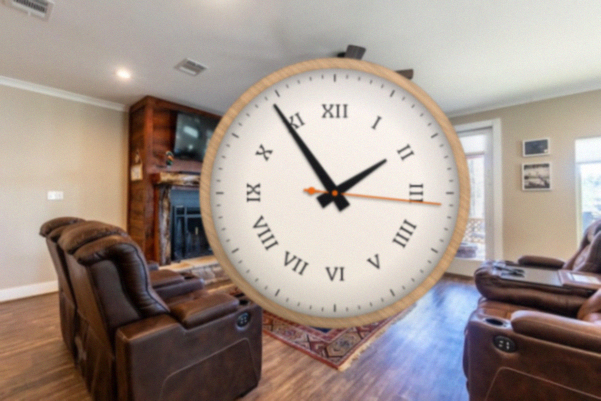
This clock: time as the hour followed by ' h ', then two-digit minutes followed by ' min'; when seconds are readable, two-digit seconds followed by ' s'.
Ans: 1 h 54 min 16 s
